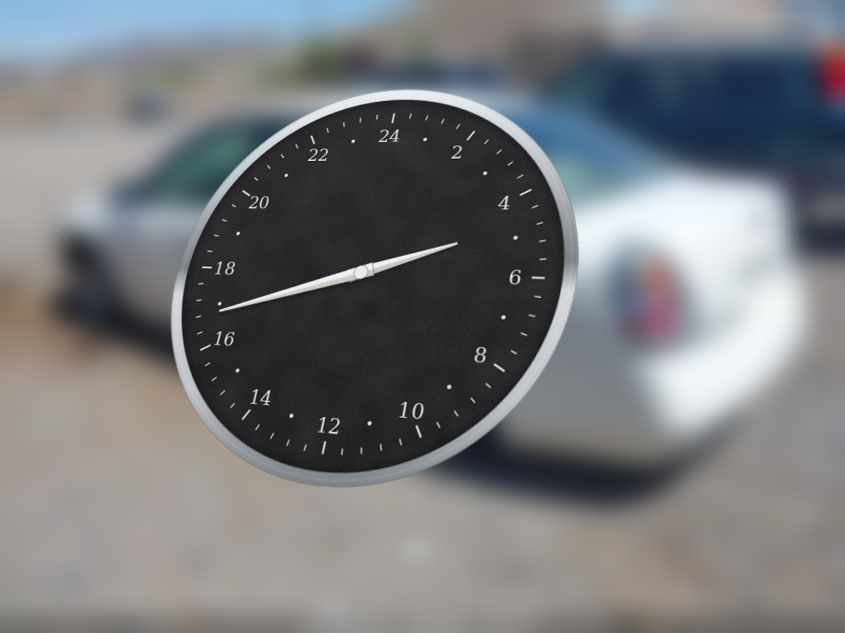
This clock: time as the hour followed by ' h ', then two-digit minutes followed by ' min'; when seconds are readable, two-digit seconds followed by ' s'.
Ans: 4 h 42 min
